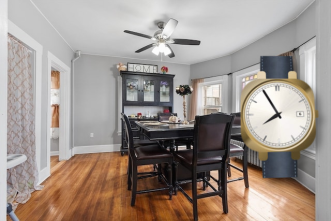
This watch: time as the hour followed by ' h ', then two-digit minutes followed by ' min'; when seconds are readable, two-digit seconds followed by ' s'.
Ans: 7 h 55 min
